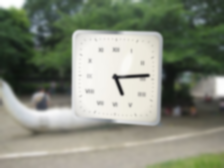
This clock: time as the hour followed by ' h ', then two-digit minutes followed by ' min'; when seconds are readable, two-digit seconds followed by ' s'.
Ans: 5 h 14 min
